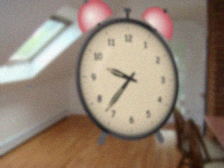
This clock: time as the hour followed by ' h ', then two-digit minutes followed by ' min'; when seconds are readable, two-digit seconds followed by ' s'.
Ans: 9 h 37 min
